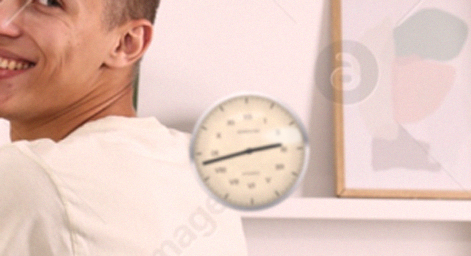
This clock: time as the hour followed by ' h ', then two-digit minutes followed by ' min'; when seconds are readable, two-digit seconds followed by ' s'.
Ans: 2 h 43 min
